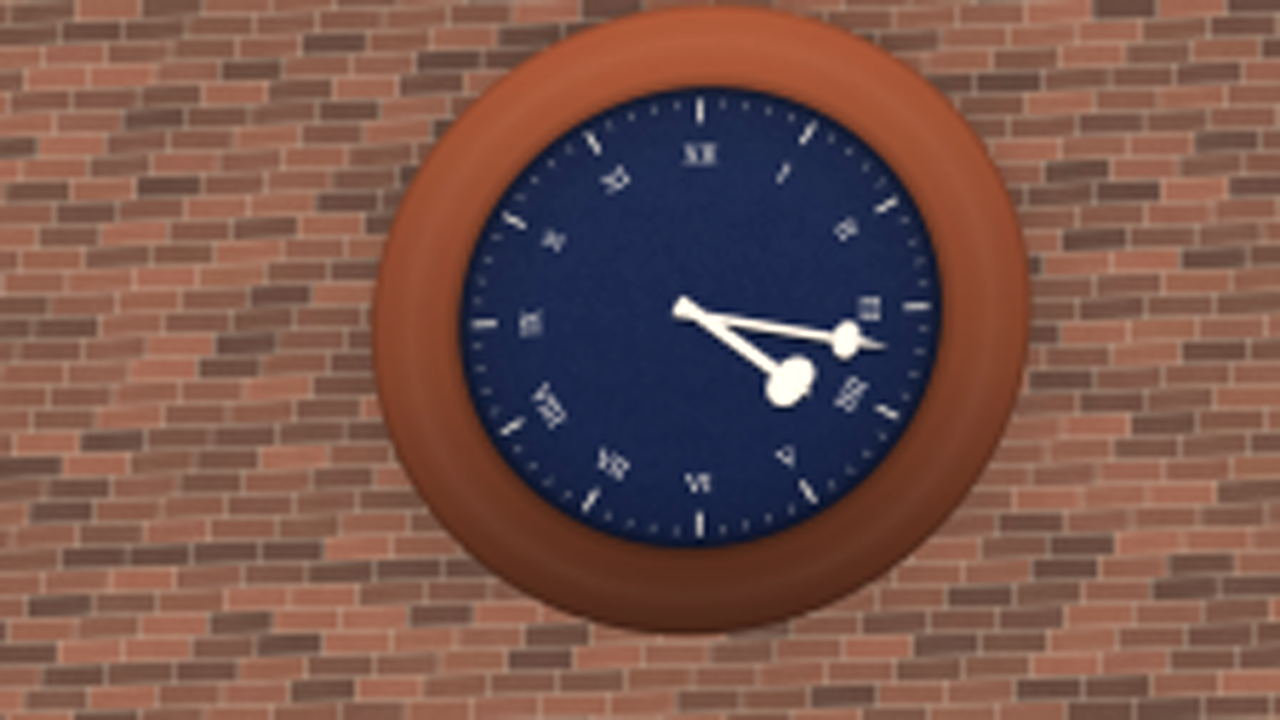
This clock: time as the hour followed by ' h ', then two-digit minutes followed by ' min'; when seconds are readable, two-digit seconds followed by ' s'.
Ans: 4 h 17 min
